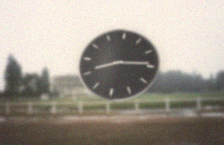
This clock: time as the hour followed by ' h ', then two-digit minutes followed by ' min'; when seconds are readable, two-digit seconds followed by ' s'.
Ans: 8 h 14 min
